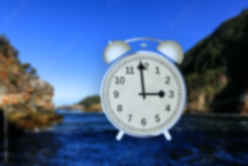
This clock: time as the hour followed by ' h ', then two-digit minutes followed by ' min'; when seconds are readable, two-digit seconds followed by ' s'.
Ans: 2 h 59 min
